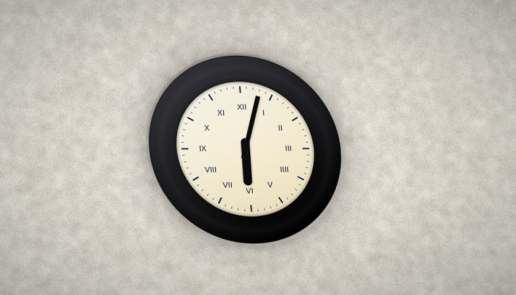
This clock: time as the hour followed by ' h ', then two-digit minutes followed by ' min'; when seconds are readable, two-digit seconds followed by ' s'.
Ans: 6 h 03 min
